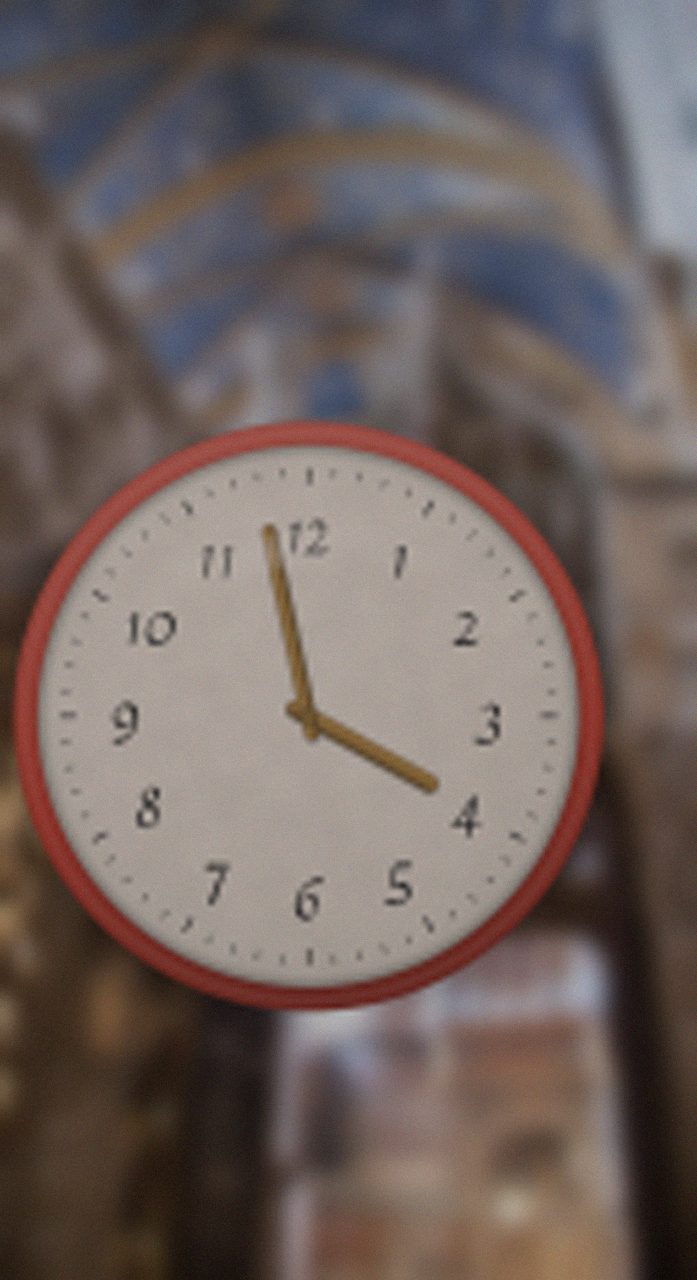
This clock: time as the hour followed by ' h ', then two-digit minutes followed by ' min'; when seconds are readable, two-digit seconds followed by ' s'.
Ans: 3 h 58 min
